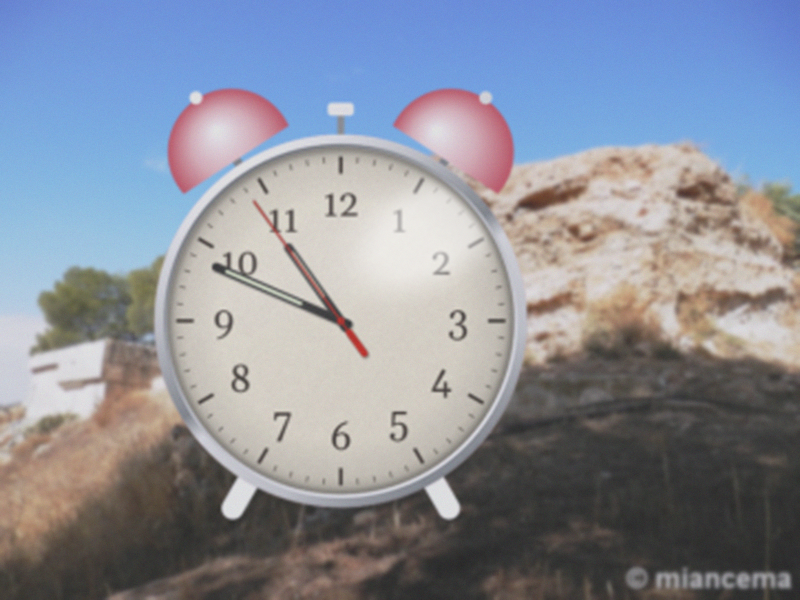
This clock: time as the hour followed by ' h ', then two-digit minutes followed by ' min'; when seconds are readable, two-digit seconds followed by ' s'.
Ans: 10 h 48 min 54 s
